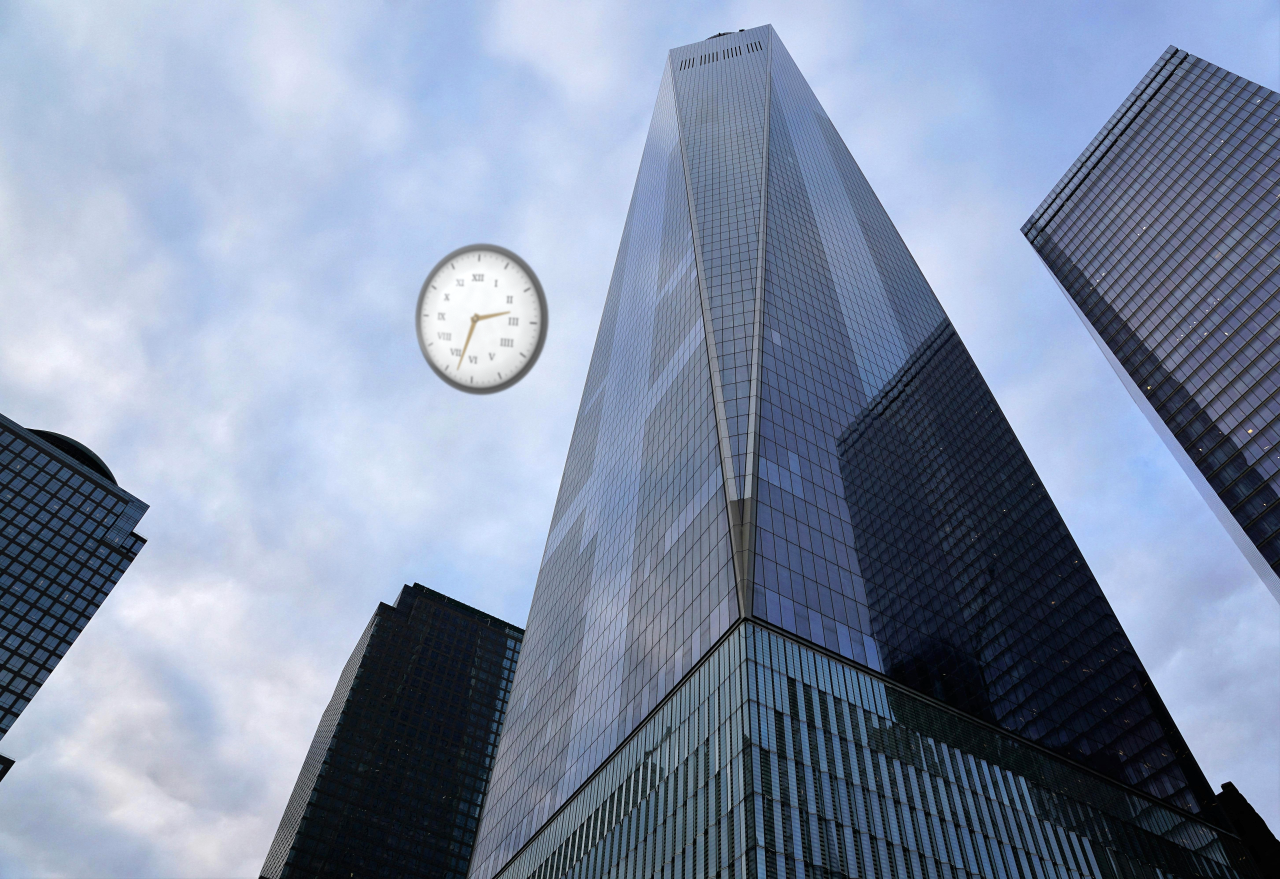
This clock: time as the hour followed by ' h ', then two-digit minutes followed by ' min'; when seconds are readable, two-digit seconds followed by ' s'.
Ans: 2 h 33 min
